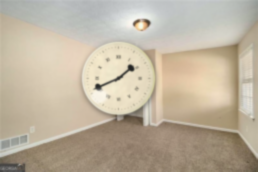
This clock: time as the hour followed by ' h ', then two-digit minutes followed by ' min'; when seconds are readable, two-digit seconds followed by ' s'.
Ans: 1 h 41 min
